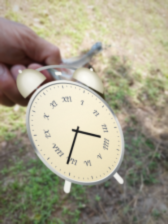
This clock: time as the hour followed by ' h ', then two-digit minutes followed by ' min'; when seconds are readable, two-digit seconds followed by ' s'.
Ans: 3 h 36 min
